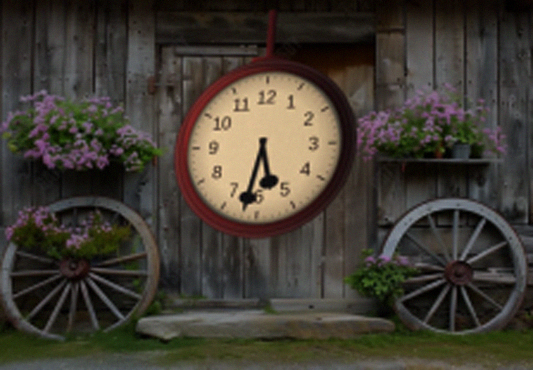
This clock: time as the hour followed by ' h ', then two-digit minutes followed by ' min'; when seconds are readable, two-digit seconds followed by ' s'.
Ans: 5 h 32 min
